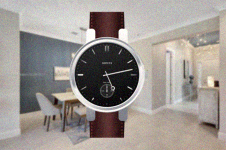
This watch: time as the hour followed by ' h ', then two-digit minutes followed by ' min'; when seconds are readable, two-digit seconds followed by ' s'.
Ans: 5 h 13 min
